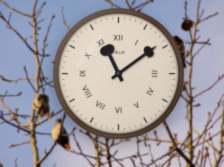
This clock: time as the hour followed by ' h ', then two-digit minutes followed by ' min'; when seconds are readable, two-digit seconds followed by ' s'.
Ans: 11 h 09 min
